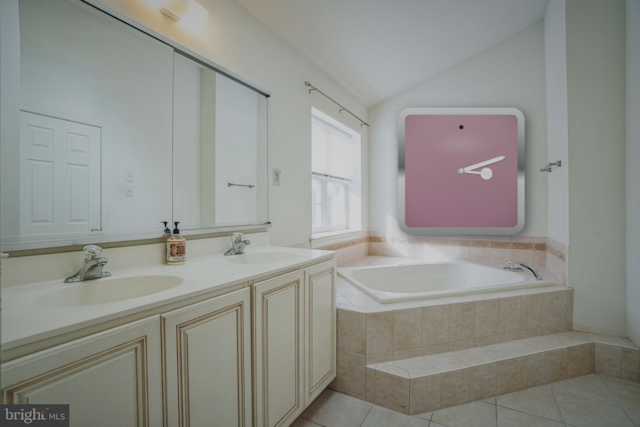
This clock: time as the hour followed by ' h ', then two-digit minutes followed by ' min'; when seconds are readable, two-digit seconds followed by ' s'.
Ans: 3 h 12 min
